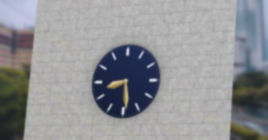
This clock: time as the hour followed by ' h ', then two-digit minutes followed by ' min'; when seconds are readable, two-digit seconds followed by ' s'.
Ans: 8 h 29 min
